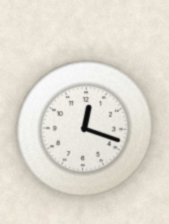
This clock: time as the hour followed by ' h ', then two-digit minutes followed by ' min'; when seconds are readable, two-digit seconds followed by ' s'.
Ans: 12 h 18 min
